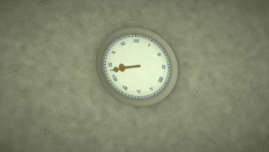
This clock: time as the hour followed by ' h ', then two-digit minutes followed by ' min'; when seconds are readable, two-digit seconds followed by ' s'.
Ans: 8 h 43 min
